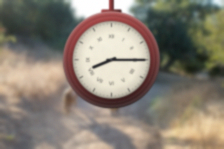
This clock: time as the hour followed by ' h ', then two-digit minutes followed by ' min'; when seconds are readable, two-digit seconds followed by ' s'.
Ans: 8 h 15 min
